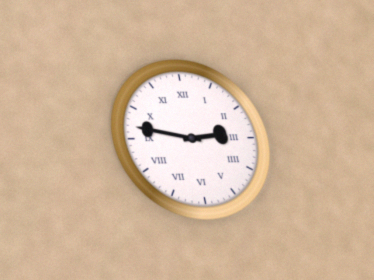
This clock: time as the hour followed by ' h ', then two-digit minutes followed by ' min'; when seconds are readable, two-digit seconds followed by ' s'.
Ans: 2 h 47 min
